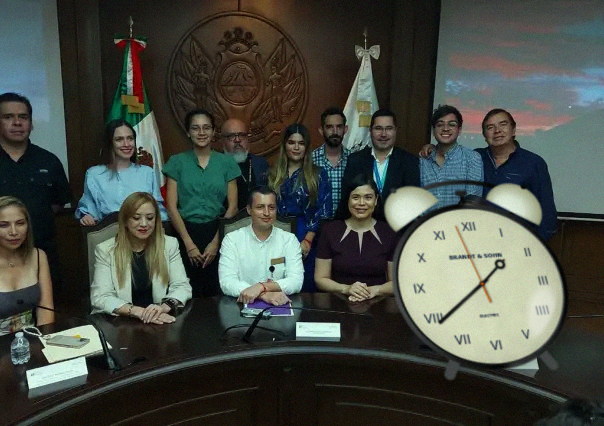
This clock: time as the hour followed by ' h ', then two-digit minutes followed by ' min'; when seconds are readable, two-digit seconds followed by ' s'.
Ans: 1 h 38 min 58 s
